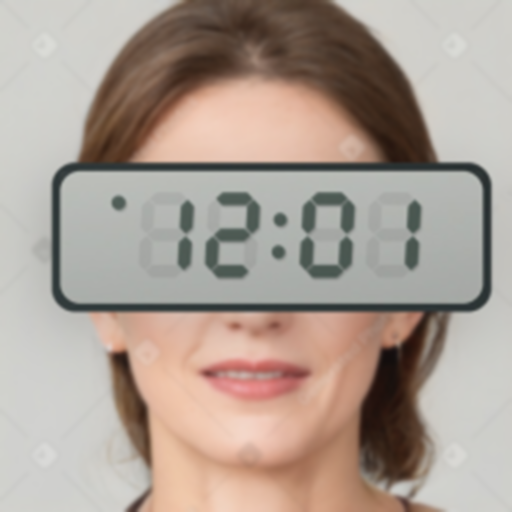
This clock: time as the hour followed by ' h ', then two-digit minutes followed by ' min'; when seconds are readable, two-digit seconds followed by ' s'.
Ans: 12 h 01 min
